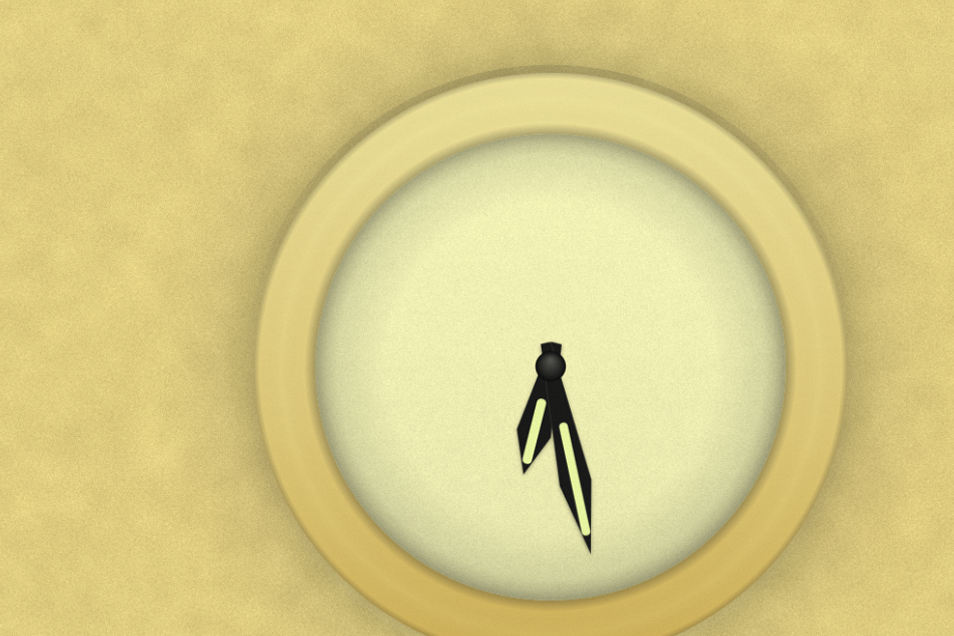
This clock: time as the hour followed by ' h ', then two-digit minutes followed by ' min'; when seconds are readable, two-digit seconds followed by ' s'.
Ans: 6 h 28 min
